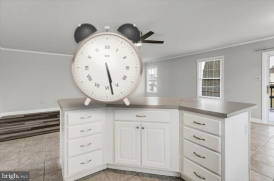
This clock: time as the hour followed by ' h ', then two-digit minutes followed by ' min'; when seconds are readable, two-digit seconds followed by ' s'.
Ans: 5 h 28 min
